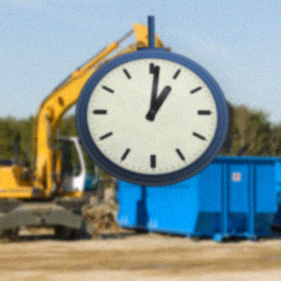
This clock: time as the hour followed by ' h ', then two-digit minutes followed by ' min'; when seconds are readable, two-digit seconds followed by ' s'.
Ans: 1 h 01 min
